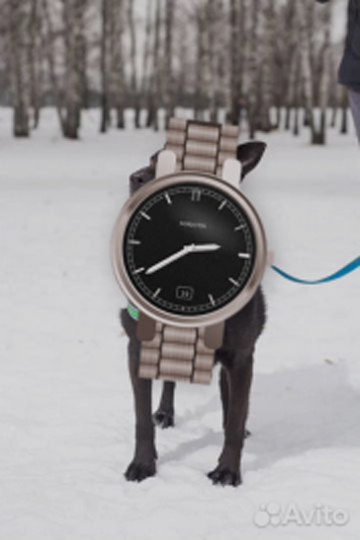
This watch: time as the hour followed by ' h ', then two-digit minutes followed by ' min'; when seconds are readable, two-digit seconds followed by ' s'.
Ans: 2 h 39 min
